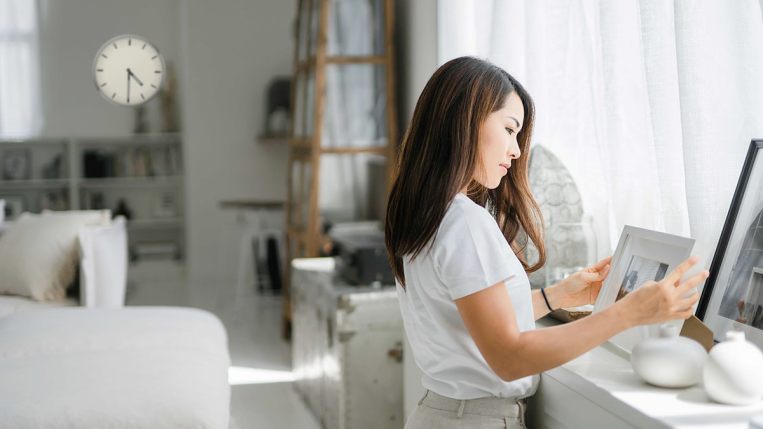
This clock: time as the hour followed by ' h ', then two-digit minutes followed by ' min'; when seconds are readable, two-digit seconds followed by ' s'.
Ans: 4 h 30 min
